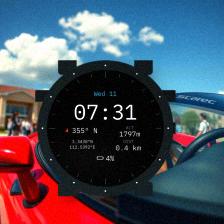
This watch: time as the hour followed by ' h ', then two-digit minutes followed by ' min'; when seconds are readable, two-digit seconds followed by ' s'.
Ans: 7 h 31 min
